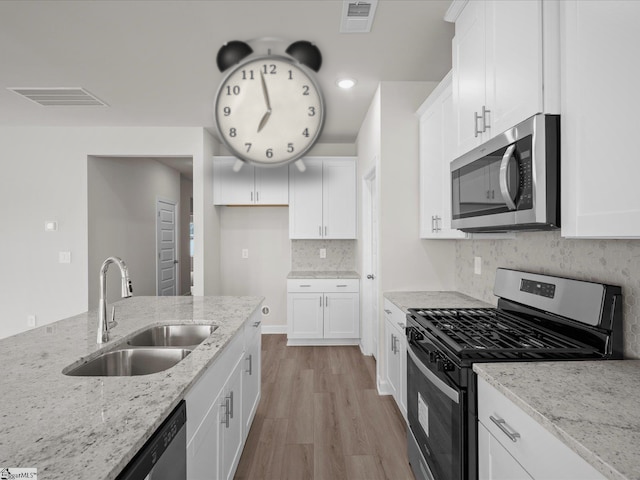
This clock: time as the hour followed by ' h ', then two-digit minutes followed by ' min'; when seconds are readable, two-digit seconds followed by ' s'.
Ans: 6 h 58 min
